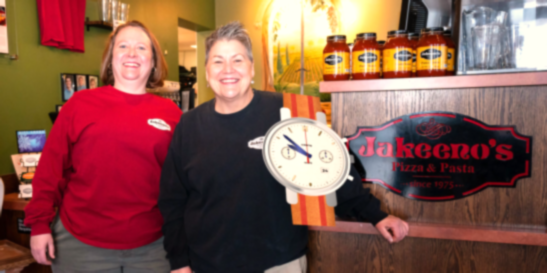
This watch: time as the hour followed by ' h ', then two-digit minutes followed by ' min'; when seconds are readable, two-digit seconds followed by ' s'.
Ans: 9 h 52 min
